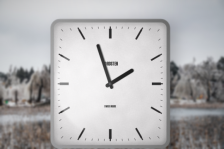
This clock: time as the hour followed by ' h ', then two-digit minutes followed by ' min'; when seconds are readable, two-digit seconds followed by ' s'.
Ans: 1 h 57 min
